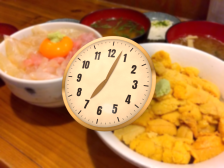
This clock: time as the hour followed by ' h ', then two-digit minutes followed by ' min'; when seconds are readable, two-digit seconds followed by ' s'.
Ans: 7 h 03 min
